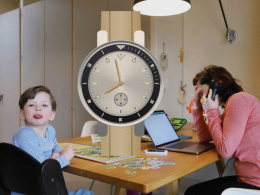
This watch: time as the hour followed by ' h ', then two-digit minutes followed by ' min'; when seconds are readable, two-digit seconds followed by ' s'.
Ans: 7 h 58 min
